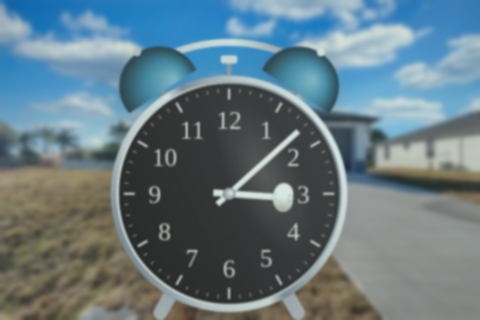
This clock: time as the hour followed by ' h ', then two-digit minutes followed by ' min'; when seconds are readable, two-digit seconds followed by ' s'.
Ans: 3 h 08 min
